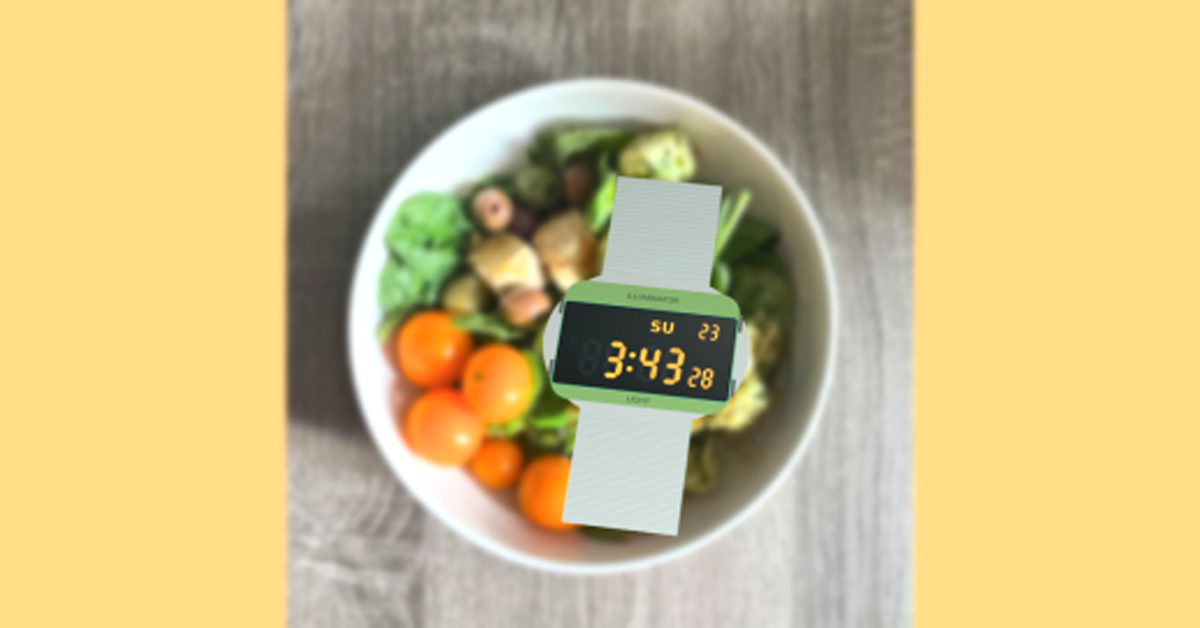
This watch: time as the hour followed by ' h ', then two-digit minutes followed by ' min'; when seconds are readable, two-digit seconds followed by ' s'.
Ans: 3 h 43 min 28 s
